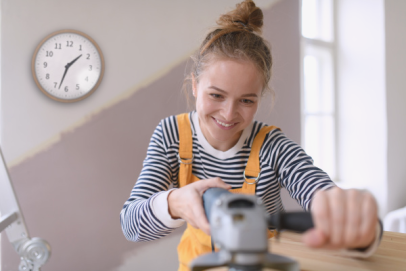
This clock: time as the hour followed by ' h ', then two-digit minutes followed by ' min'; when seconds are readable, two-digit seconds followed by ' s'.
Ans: 1 h 33 min
